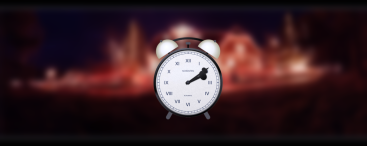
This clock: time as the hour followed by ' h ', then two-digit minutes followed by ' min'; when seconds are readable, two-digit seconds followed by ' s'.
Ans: 2 h 09 min
